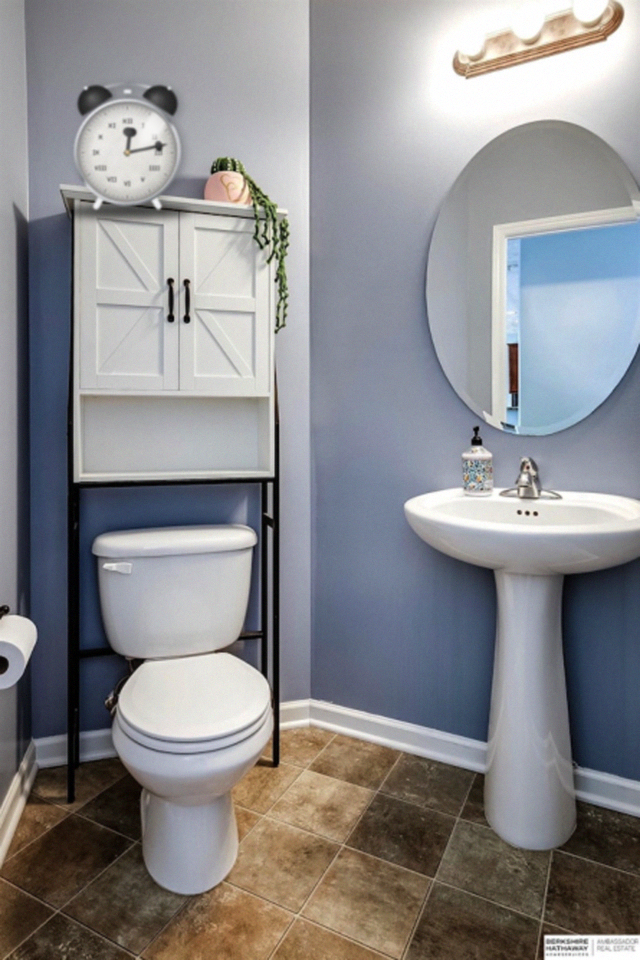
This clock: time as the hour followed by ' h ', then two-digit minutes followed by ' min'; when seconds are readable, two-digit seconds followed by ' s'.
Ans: 12 h 13 min
